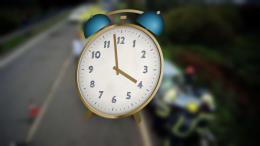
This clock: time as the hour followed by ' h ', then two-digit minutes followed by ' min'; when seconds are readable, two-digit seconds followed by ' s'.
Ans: 3 h 58 min
